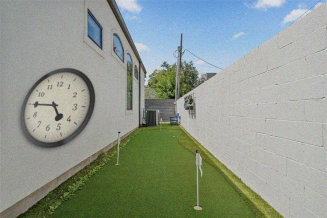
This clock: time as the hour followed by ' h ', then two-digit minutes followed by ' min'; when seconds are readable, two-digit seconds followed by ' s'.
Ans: 4 h 45 min
